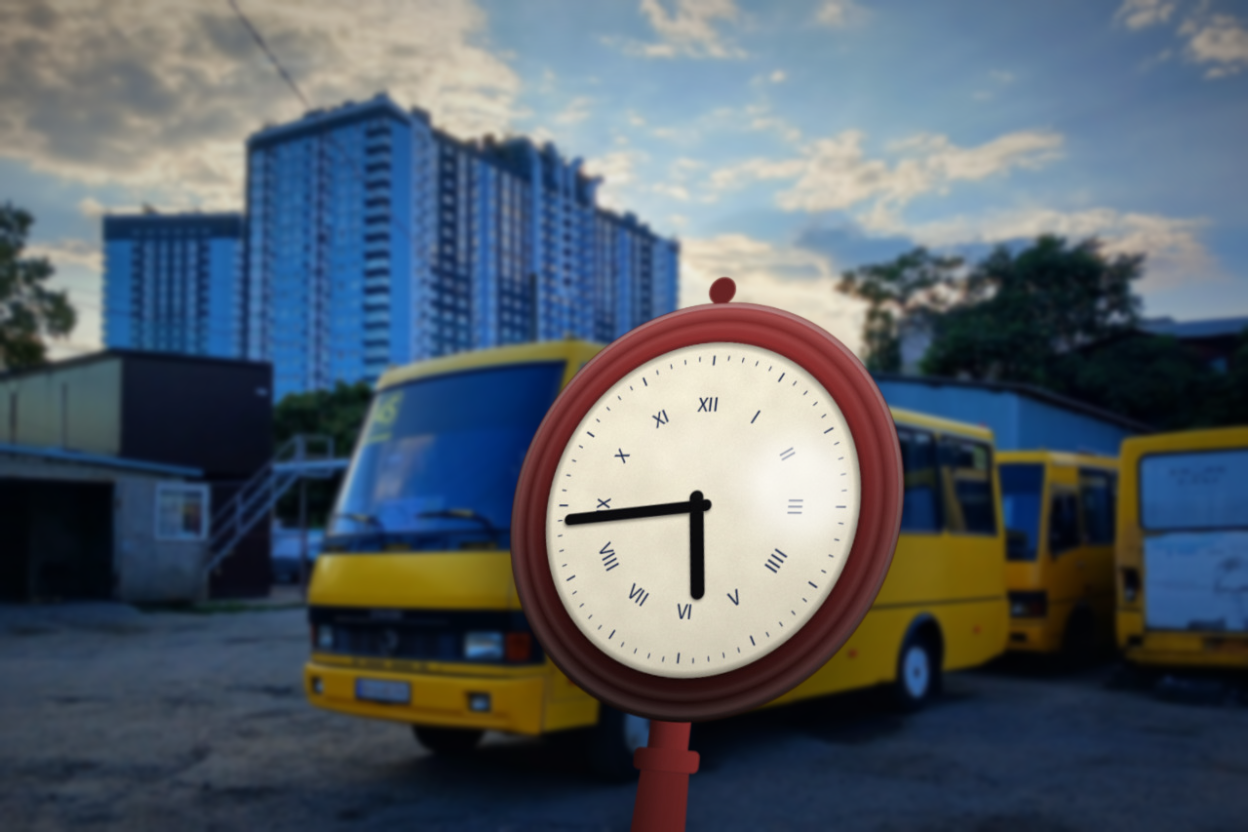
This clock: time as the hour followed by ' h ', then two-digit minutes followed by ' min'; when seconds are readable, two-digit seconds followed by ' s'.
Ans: 5 h 44 min
